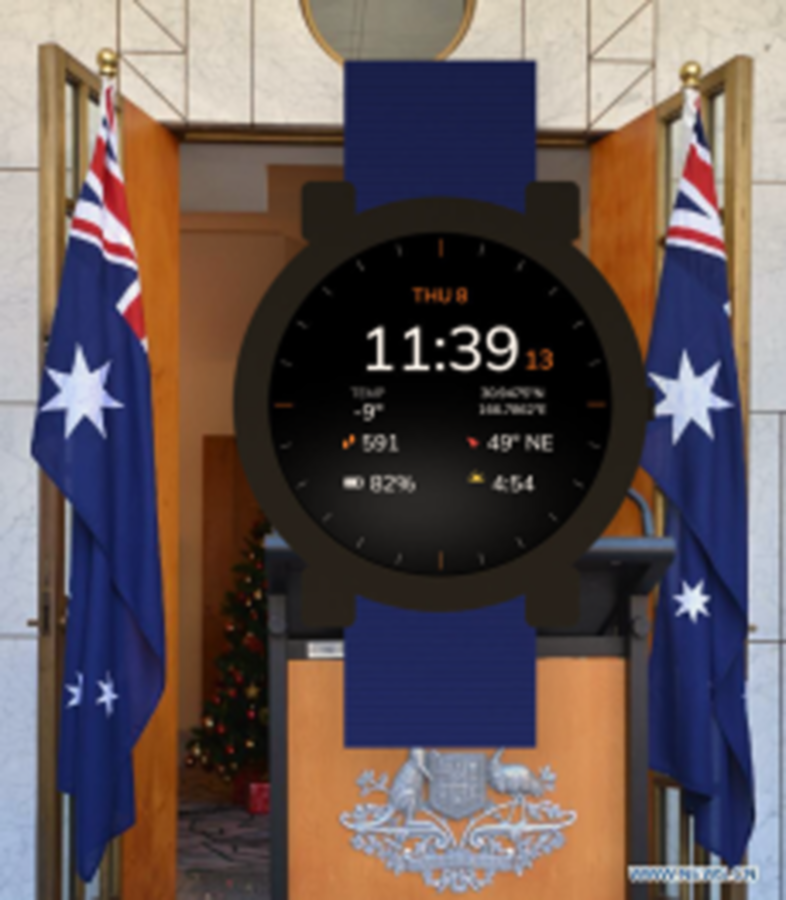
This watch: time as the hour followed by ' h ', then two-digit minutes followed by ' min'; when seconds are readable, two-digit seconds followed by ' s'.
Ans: 11 h 39 min
